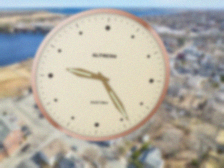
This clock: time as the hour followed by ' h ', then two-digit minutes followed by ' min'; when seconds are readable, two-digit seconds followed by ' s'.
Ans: 9 h 24 min
